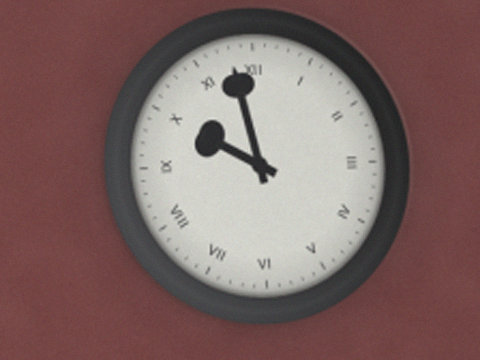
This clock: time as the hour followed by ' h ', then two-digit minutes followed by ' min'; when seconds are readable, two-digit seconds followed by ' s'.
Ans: 9 h 58 min
